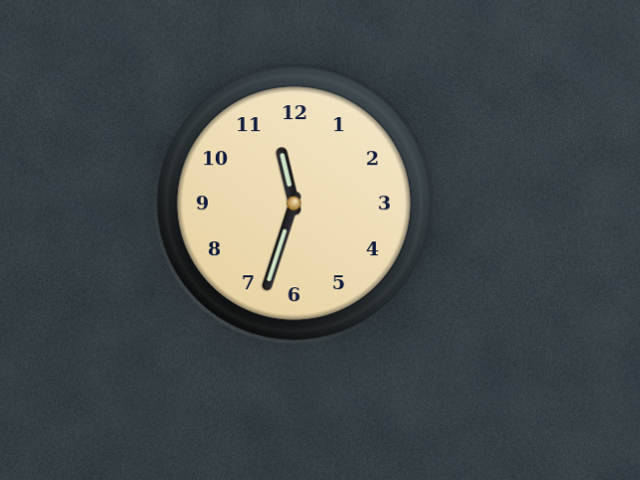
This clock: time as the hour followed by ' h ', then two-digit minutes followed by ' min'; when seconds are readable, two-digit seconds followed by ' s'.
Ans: 11 h 33 min
